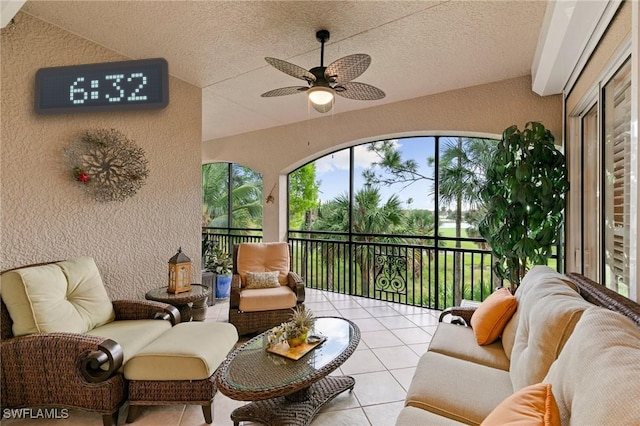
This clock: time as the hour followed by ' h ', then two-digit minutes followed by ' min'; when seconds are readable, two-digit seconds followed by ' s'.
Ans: 6 h 32 min
